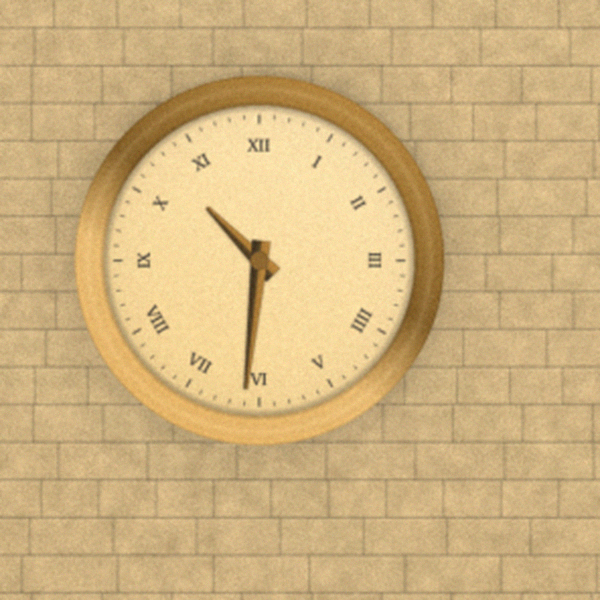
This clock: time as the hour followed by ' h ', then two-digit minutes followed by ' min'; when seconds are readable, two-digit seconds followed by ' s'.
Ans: 10 h 31 min
